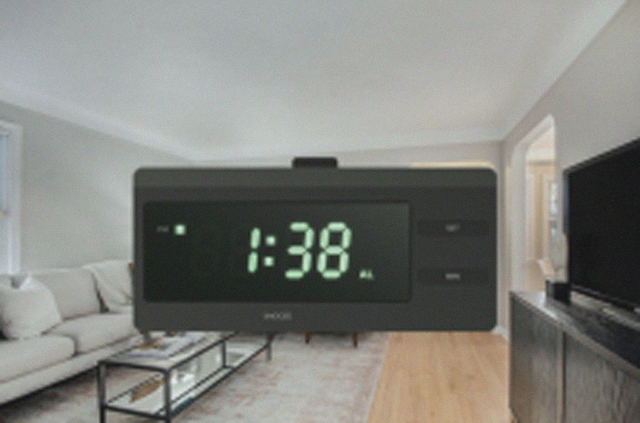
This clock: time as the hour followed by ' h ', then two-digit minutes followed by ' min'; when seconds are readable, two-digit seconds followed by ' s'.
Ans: 1 h 38 min
